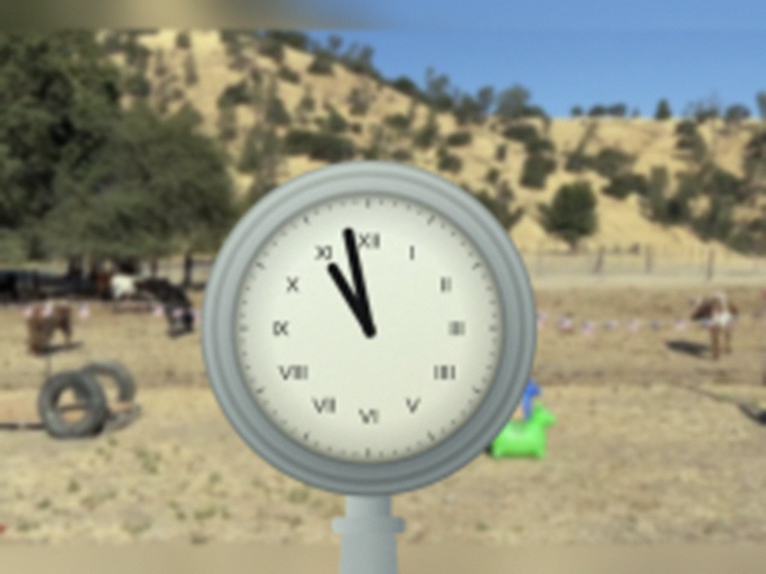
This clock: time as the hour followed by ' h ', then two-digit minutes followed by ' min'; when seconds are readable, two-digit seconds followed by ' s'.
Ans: 10 h 58 min
